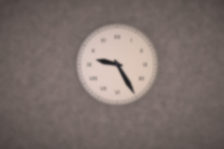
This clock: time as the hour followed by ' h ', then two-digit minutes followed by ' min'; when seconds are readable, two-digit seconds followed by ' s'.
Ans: 9 h 25 min
